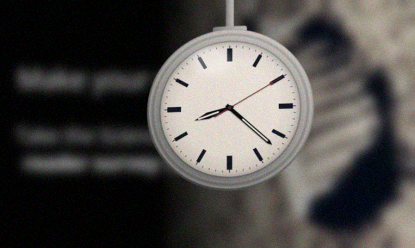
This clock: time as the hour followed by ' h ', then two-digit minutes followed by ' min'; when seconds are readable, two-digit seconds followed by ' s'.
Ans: 8 h 22 min 10 s
